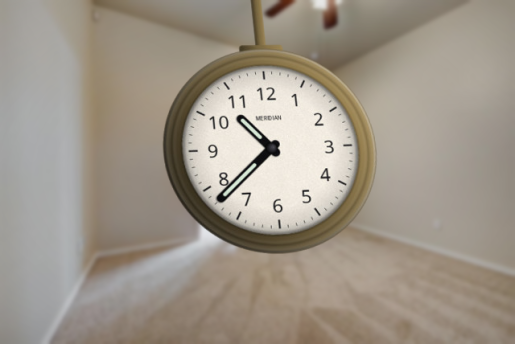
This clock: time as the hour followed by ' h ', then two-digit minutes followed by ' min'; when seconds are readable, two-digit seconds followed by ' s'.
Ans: 10 h 38 min
